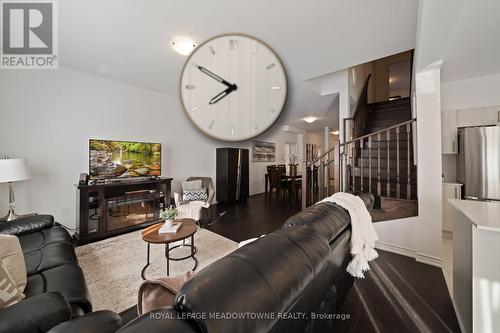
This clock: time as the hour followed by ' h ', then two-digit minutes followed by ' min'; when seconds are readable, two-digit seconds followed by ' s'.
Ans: 7 h 50 min
